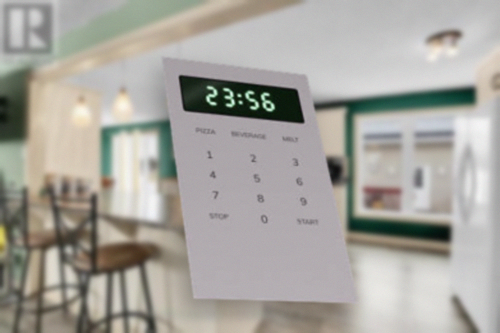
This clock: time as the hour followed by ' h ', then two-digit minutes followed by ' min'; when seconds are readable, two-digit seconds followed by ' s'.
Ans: 23 h 56 min
